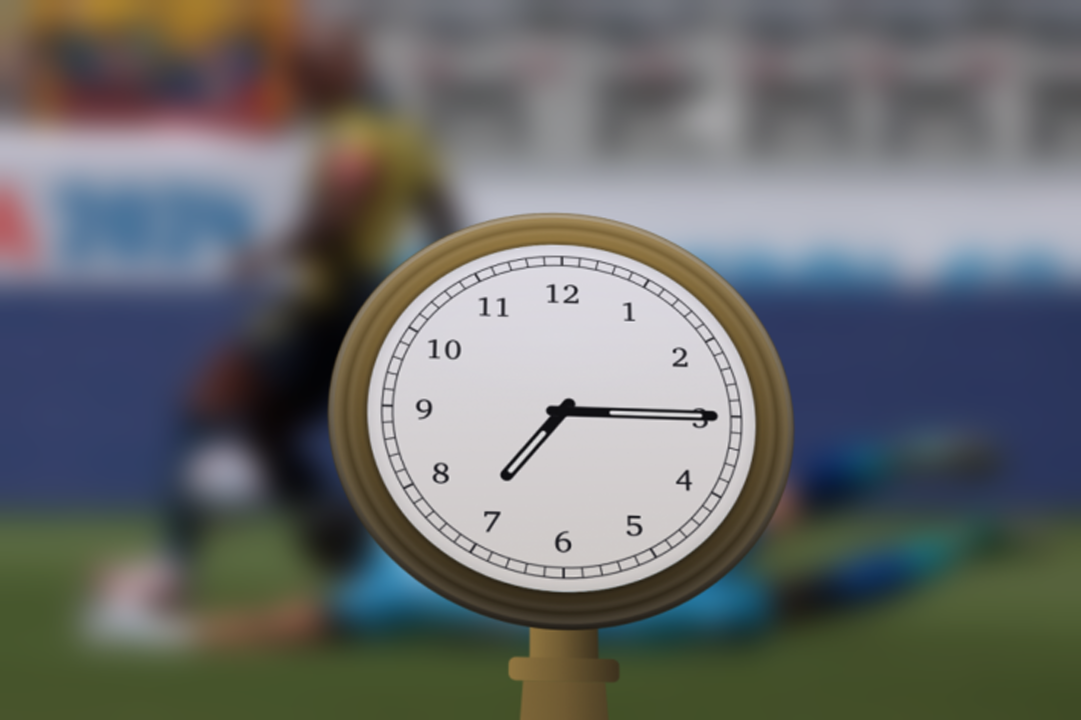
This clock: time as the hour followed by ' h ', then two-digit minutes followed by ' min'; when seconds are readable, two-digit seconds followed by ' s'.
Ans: 7 h 15 min
